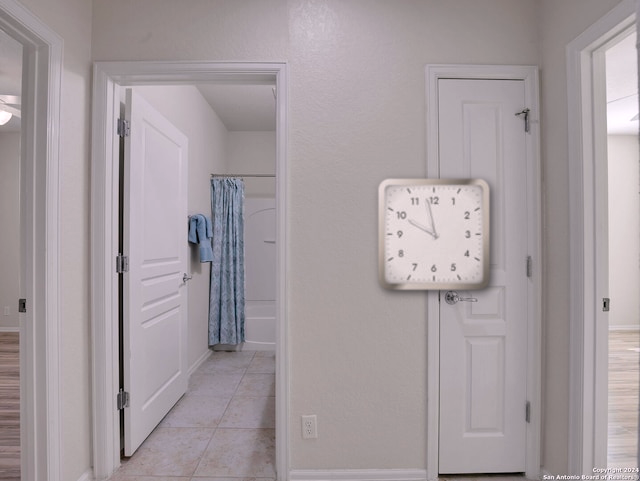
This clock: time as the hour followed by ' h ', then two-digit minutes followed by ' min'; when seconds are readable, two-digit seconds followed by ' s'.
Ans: 9 h 58 min
